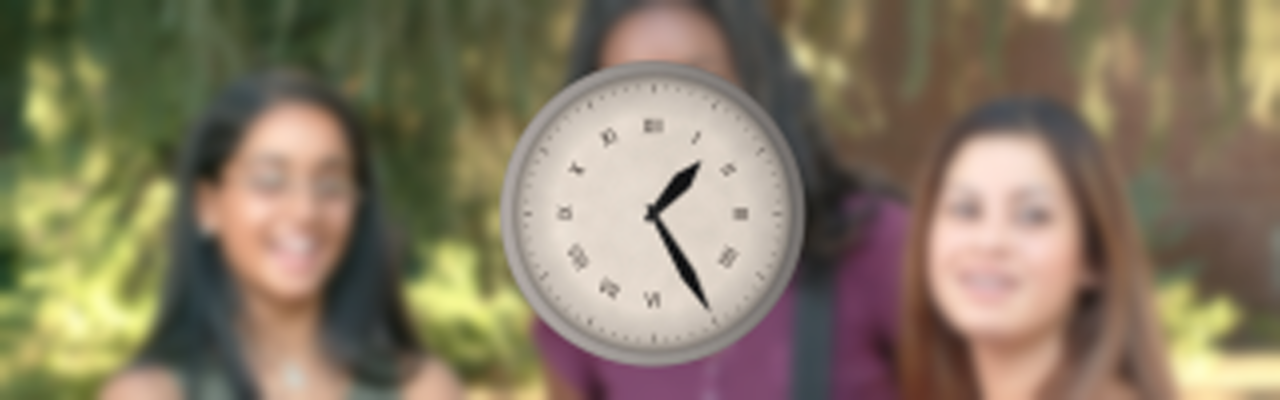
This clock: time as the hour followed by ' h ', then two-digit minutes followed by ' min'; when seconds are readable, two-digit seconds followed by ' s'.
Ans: 1 h 25 min
